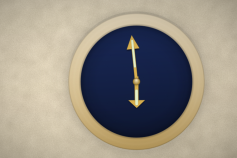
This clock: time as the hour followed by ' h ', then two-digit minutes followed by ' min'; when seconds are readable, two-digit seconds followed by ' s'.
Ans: 5 h 59 min
